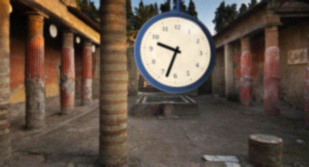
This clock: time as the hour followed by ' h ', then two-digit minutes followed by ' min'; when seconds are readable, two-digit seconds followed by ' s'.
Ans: 9 h 33 min
